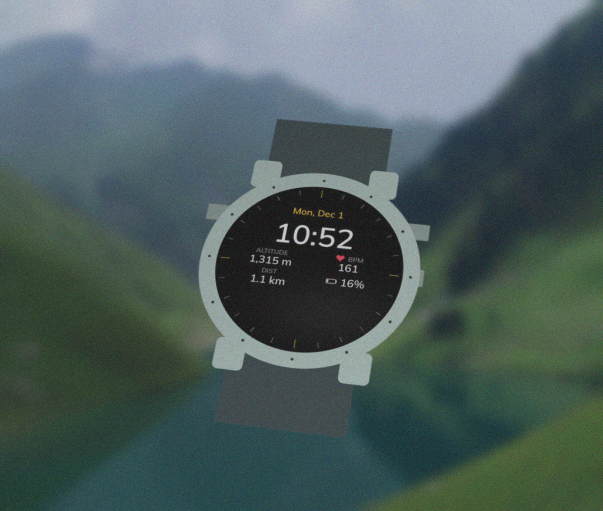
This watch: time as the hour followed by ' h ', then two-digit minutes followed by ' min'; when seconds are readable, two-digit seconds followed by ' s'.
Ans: 10 h 52 min
